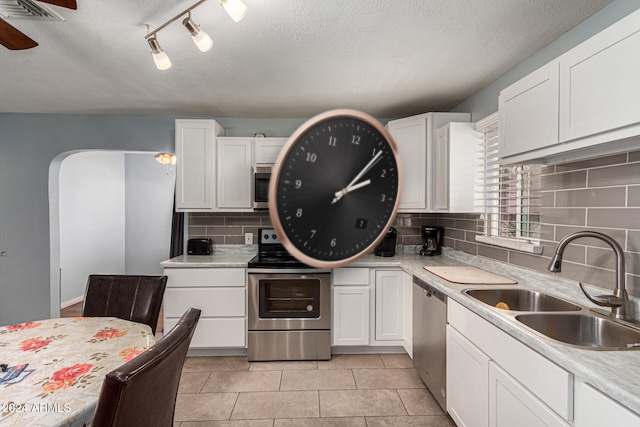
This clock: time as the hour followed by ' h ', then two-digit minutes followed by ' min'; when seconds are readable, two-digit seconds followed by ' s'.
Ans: 2 h 06 min 07 s
